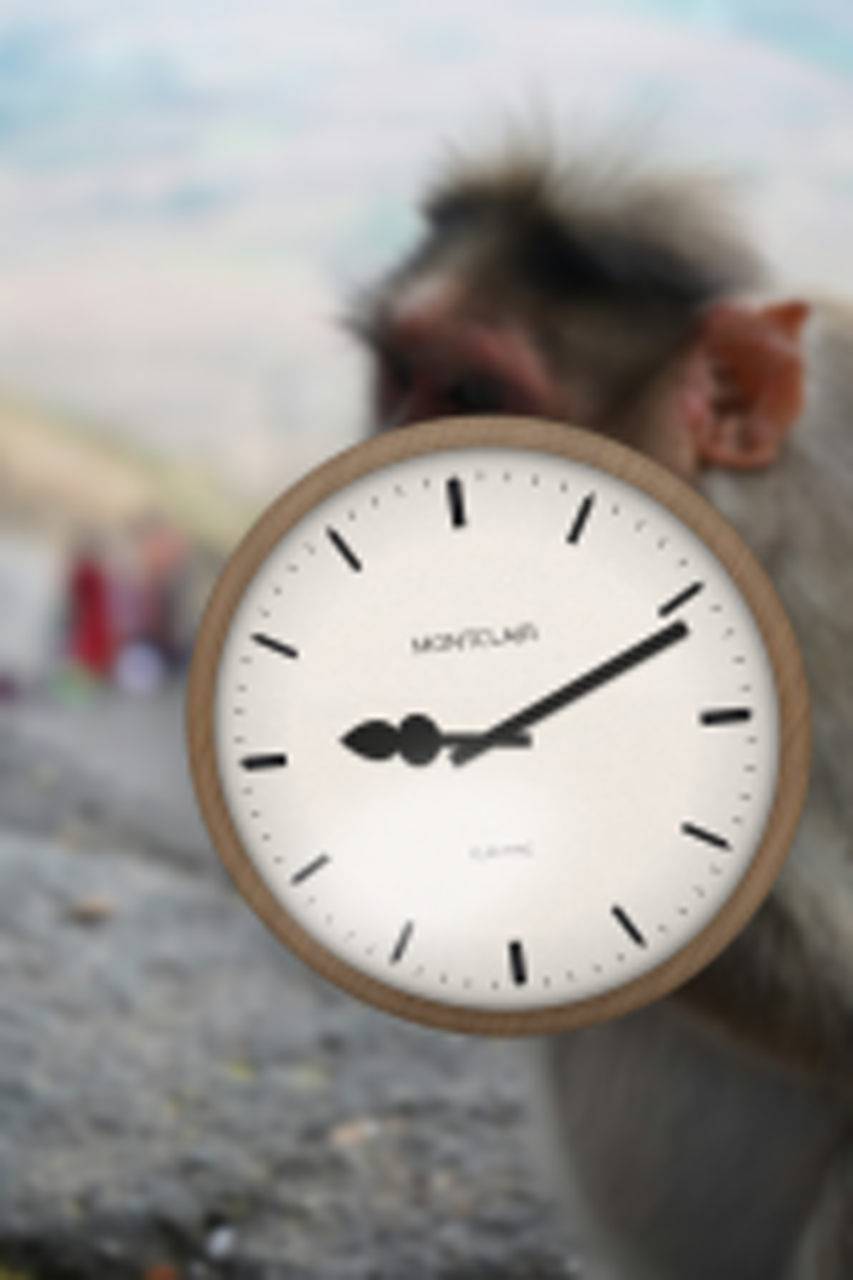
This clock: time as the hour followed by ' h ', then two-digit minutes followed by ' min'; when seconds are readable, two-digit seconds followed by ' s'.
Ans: 9 h 11 min
